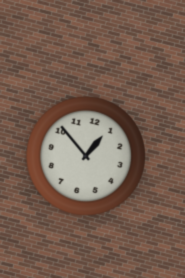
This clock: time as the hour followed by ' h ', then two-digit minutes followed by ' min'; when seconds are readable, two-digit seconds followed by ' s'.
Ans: 12 h 51 min
